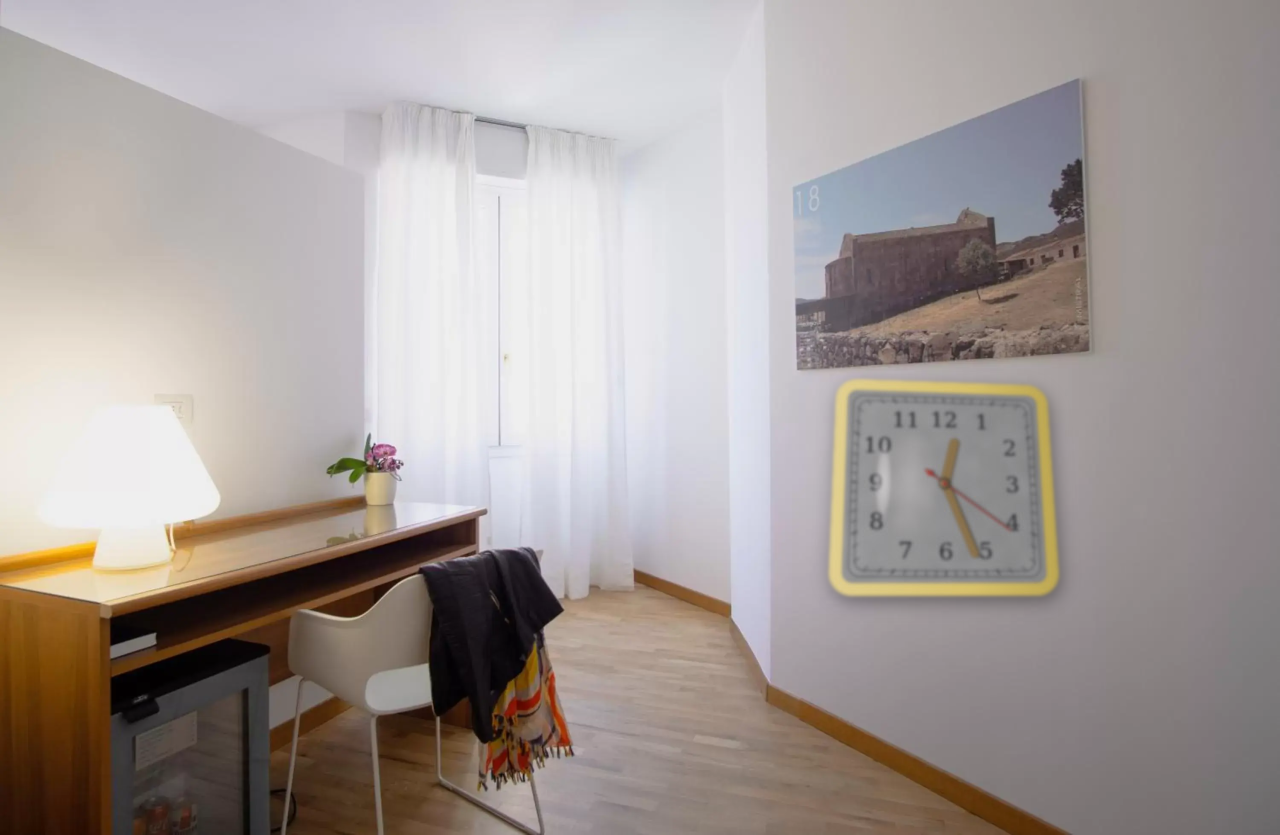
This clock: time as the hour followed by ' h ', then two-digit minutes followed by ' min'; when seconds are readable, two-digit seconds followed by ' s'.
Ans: 12 h 26 min 21 s
